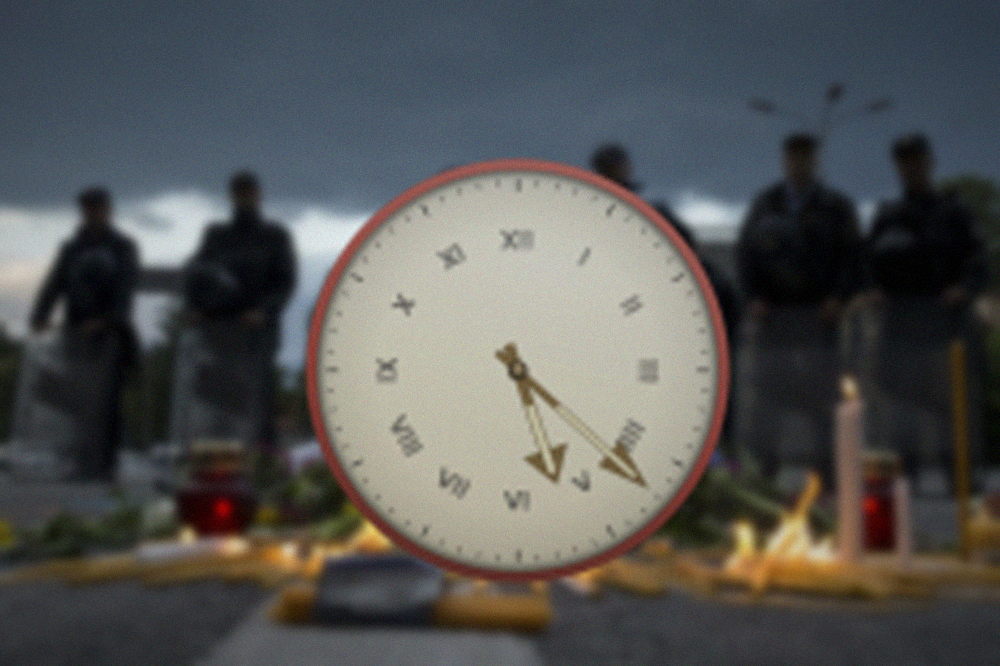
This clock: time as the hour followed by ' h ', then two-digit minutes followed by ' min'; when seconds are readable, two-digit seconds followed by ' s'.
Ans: 5 h 22 min
